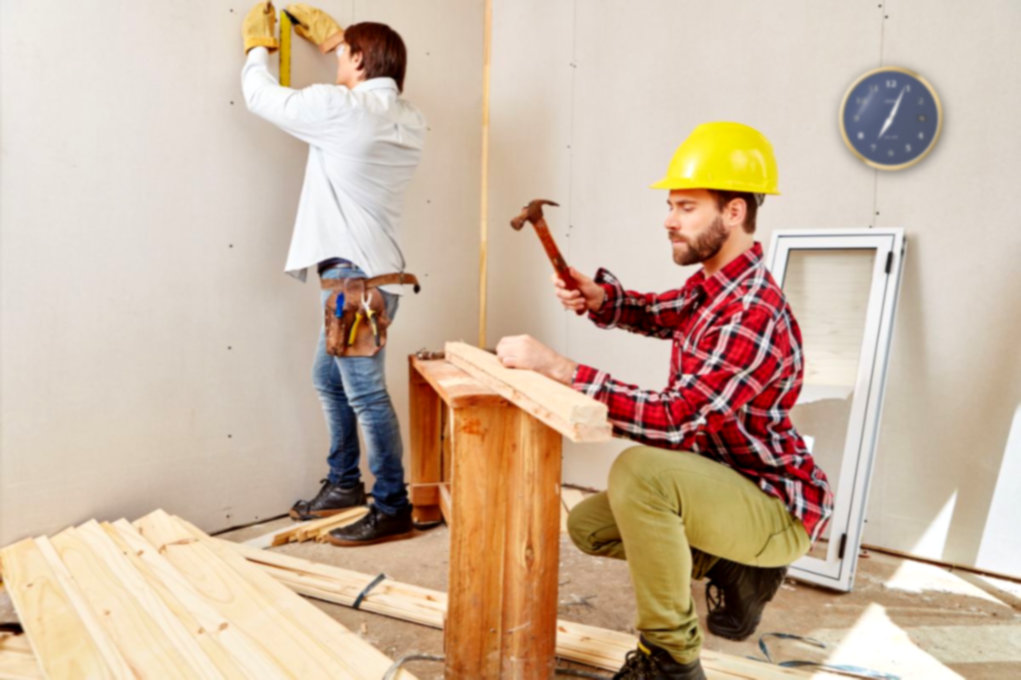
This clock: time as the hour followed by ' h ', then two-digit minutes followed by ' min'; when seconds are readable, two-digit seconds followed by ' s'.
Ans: 7 h 04 min
